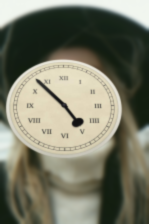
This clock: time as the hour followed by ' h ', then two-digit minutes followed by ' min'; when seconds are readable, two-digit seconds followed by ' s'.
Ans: 4 h 53 min
